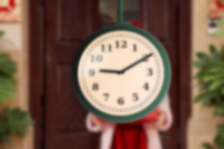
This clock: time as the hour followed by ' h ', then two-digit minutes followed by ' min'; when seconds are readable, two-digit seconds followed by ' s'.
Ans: 9 h 10 min
